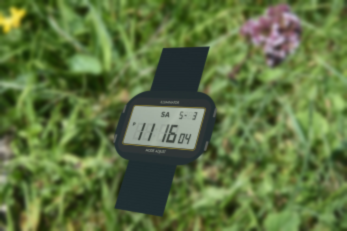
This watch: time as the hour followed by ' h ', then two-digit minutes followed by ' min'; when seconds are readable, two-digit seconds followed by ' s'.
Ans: 11 h 16 min 04 s
